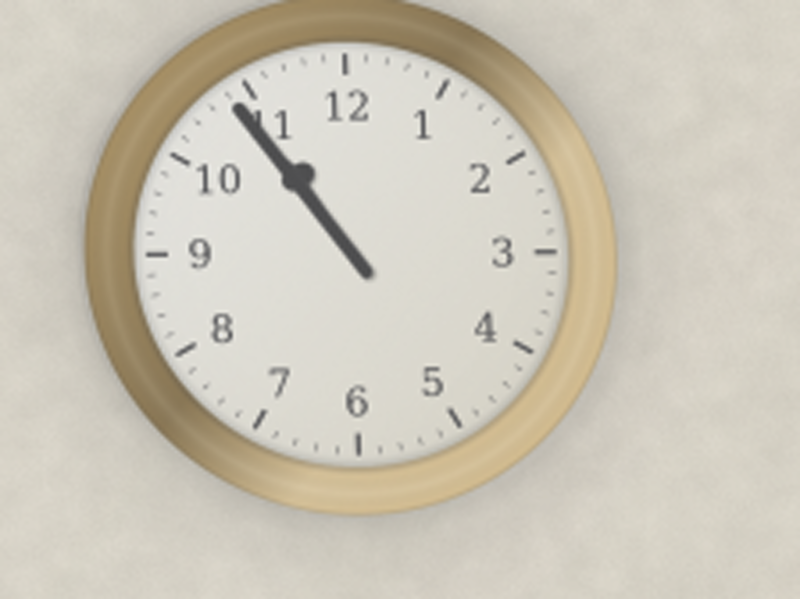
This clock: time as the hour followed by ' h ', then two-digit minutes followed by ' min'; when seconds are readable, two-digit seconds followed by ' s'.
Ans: 10 h 54 min
